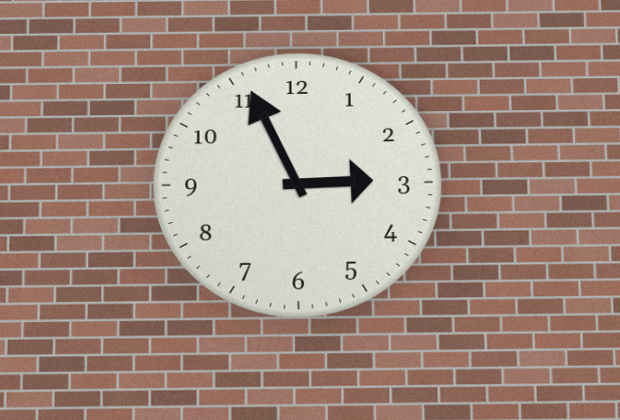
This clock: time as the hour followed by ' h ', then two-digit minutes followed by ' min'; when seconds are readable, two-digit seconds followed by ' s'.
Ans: 2 h 56 min
